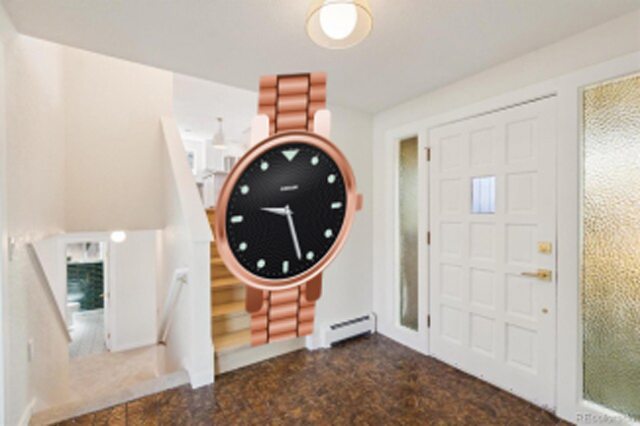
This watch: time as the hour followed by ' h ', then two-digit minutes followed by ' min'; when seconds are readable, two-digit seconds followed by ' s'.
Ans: 9 h 27 min
